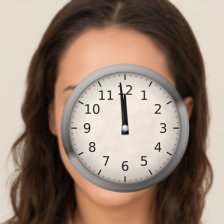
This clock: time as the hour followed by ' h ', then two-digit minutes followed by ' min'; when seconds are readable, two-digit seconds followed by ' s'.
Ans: 11 h 59 min
